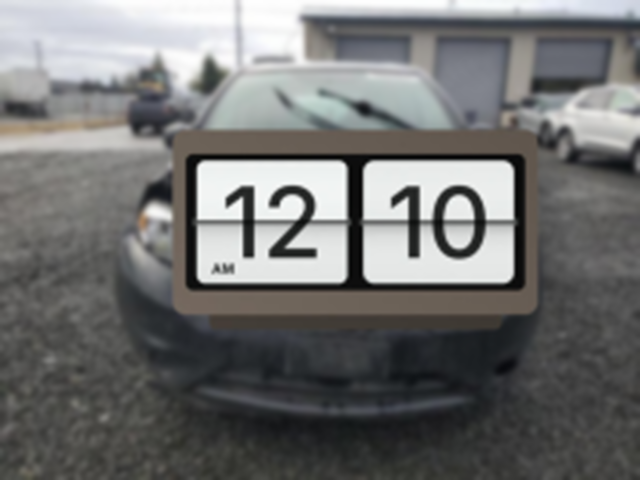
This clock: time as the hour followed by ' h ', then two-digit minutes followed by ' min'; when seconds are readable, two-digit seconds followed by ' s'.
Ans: 12 h 10 min
